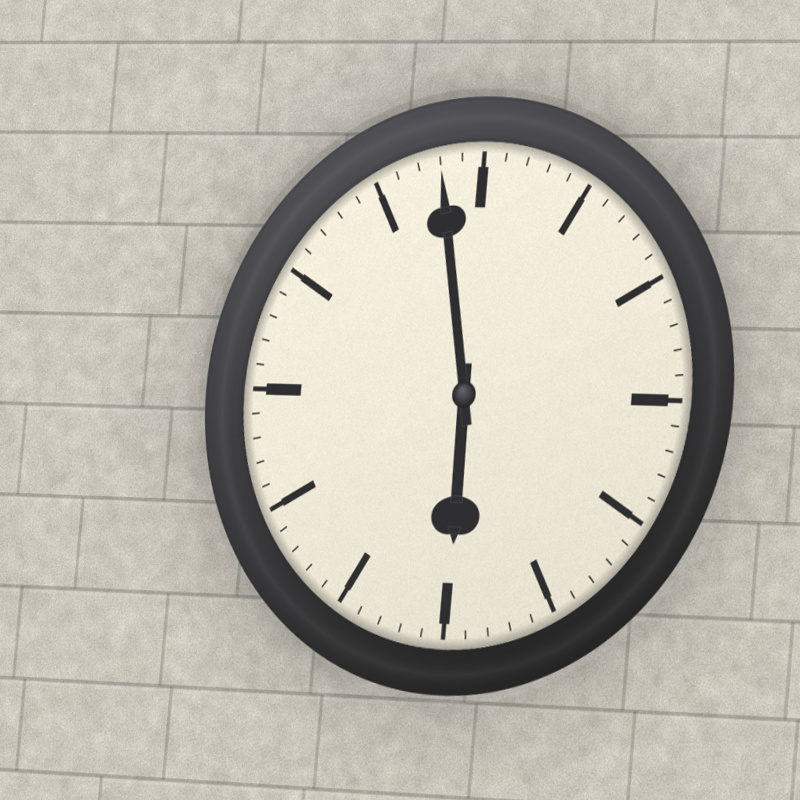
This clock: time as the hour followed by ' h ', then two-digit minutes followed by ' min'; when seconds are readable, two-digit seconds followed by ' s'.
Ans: 5 h 58 min
